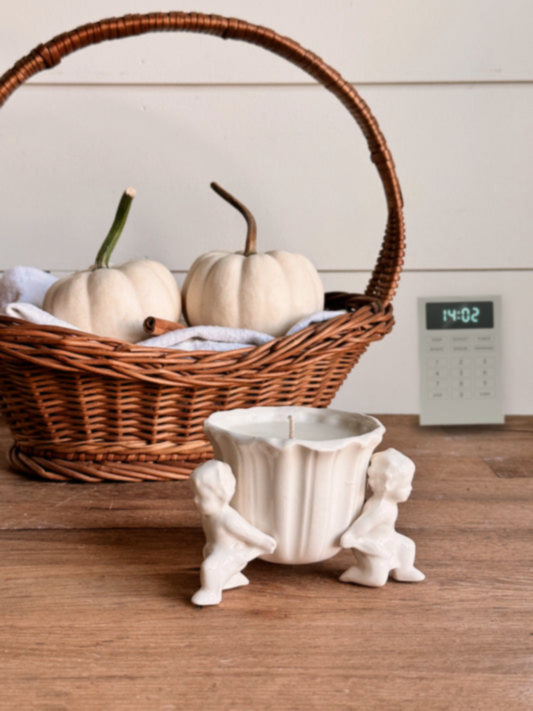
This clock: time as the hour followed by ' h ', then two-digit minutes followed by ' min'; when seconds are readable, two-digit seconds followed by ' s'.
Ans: 14 h 02 min
